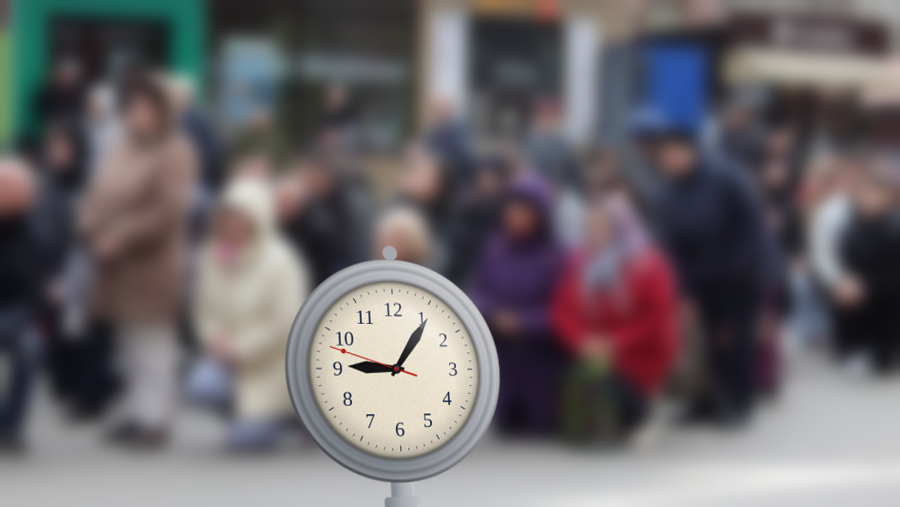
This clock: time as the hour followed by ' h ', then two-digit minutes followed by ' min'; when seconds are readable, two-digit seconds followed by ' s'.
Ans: 9 h 05 min 48 s
